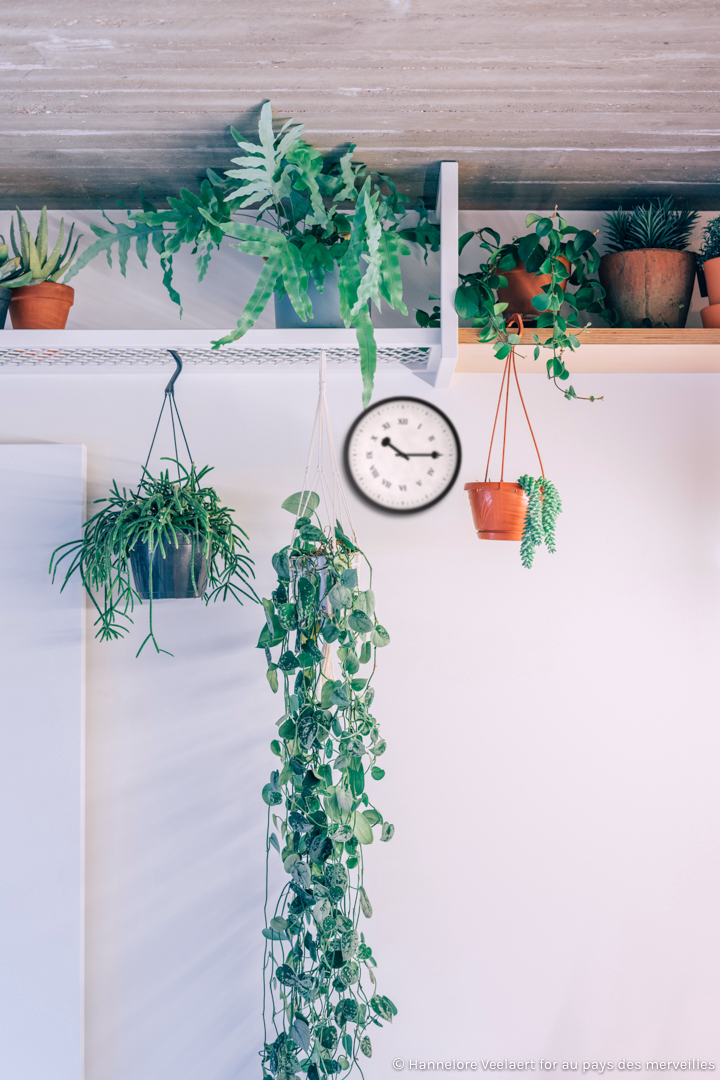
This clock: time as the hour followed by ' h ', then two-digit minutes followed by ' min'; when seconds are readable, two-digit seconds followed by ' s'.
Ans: 10 h 15 min
